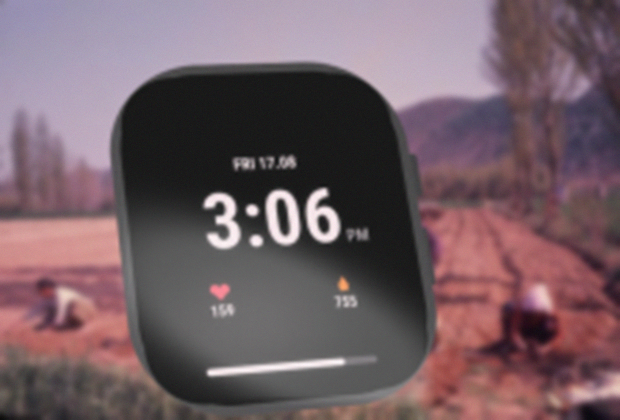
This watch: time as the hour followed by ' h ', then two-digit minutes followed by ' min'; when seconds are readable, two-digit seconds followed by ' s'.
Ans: 3 h 06 min
